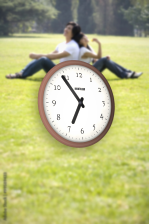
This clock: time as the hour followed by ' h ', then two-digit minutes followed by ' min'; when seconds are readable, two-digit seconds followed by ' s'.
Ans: 6 h 54 min
